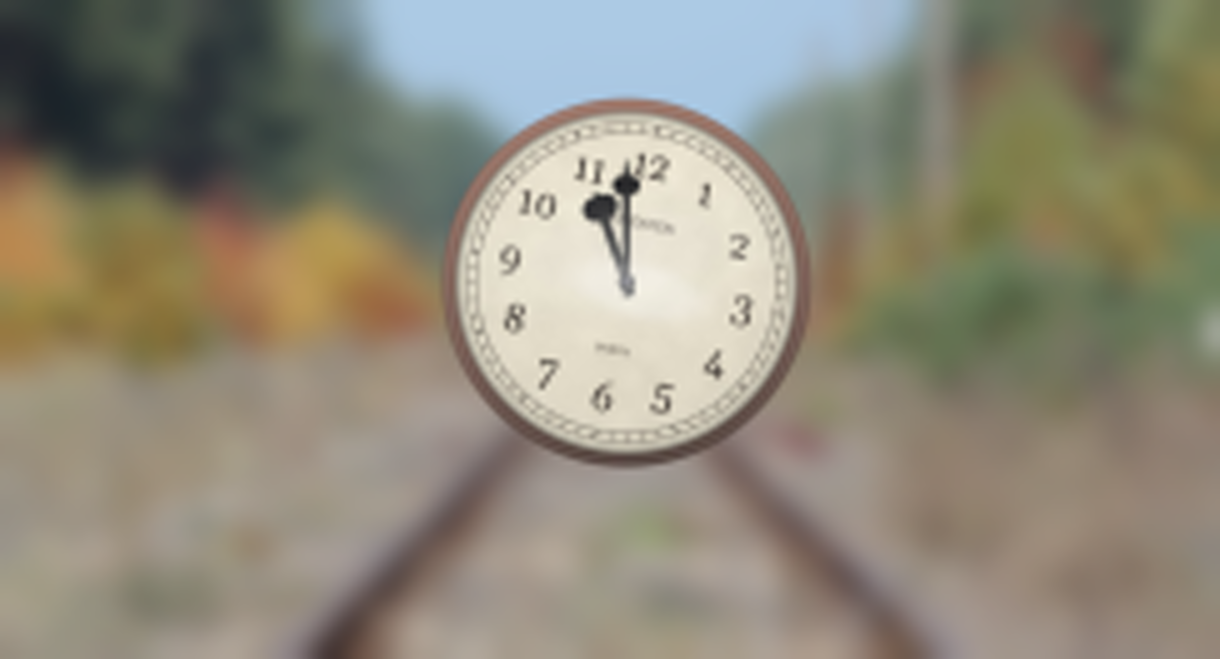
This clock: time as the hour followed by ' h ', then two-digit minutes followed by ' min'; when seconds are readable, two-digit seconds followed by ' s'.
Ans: 10 h 58 min
